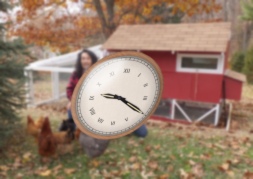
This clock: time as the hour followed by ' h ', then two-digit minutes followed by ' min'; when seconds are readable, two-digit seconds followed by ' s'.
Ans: 9 h 20 min
